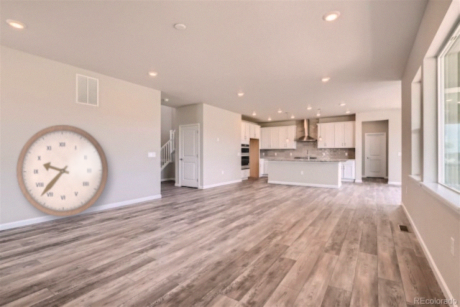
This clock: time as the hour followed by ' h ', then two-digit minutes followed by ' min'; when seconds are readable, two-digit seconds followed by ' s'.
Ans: 9 h 37 min
